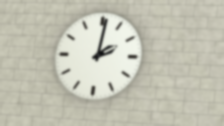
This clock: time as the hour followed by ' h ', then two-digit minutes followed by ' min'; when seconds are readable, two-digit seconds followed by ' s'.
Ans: 2 h 01 min
